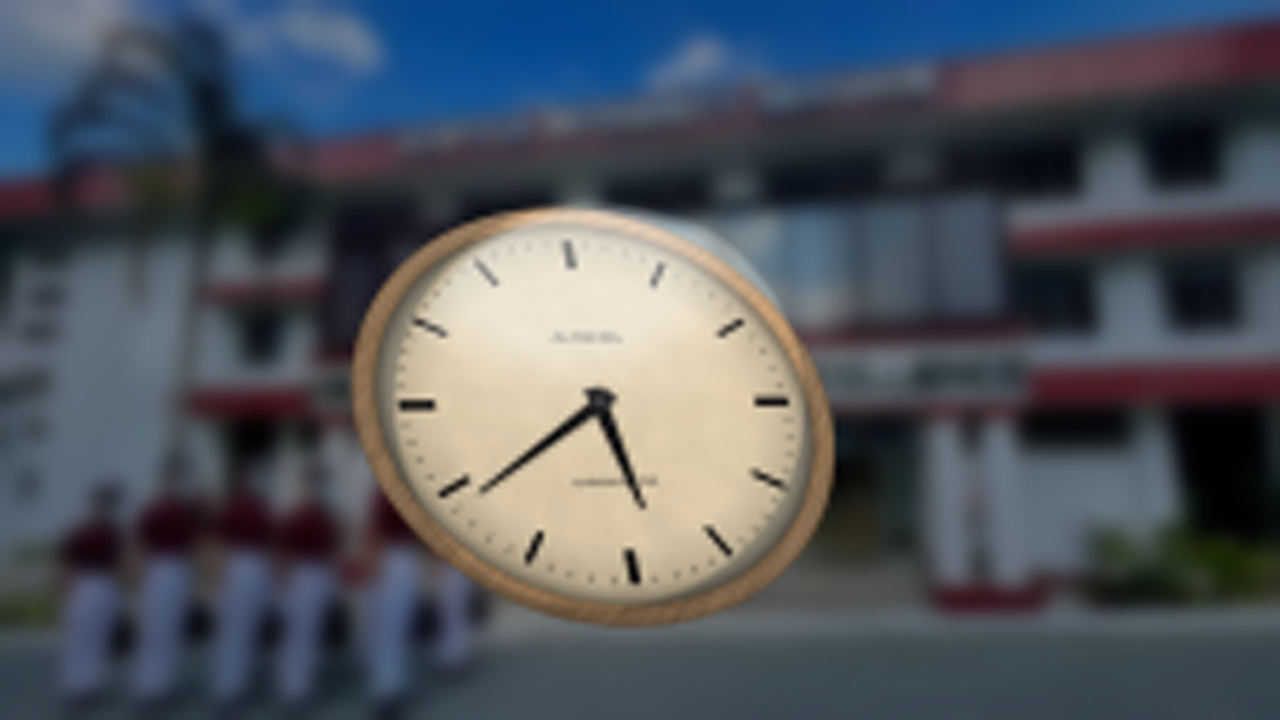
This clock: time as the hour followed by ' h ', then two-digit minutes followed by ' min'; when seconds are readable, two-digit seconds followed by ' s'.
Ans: 5 h 39 min
